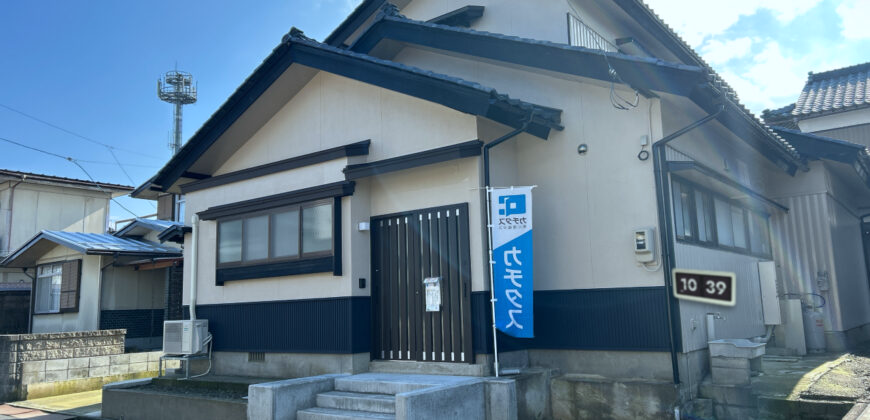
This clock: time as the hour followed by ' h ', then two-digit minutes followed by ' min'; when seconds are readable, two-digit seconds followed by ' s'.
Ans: 10 h 39 min
